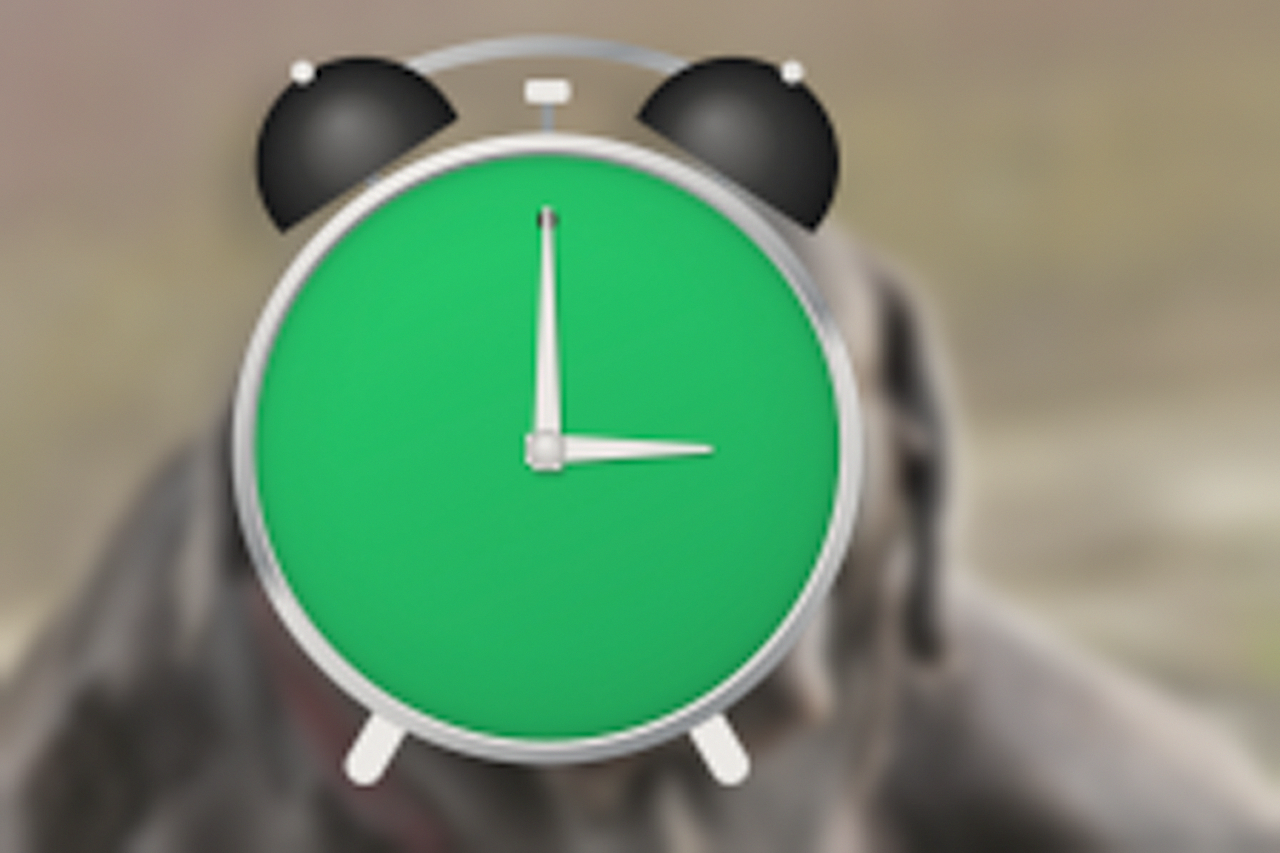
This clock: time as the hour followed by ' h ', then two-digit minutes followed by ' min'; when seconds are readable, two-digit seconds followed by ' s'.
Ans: 3 h 00 min
